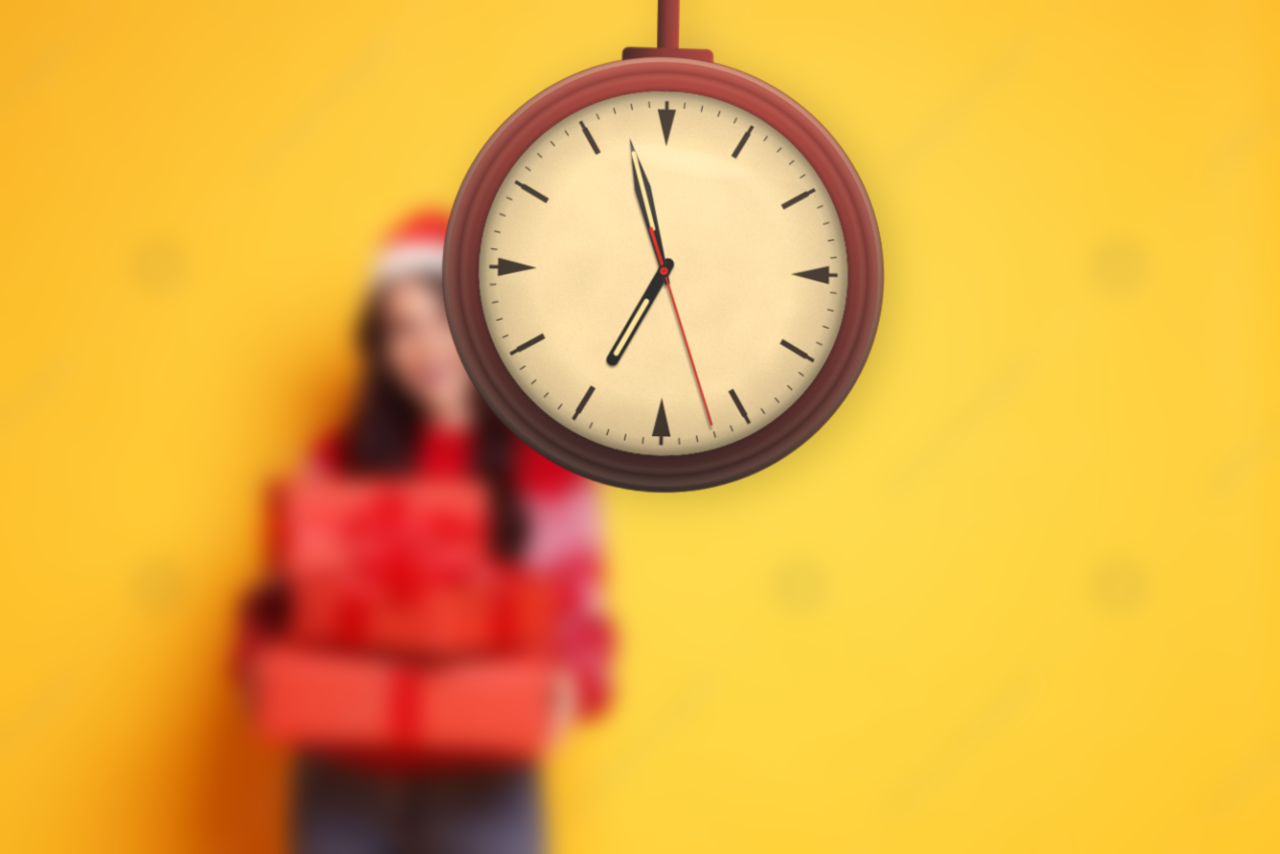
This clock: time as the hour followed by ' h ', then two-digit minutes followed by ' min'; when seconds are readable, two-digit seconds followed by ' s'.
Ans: 6 h 57 min 27 s
